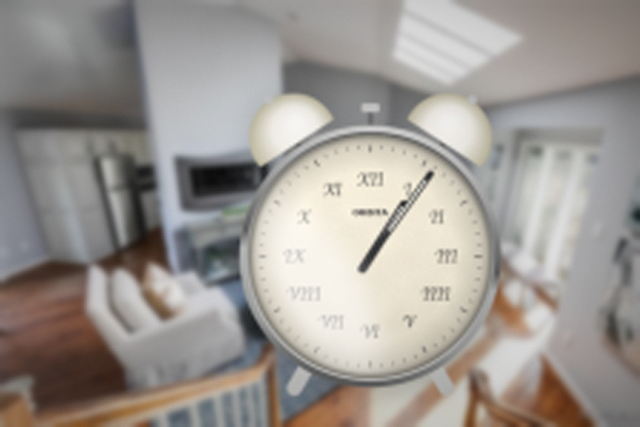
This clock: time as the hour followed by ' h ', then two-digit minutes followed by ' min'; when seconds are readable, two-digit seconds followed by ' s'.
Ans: 1 h 06 min
